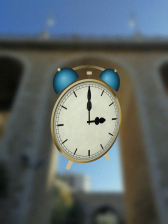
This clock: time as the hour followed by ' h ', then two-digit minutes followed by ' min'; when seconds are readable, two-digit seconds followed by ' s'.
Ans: 3 h 00 min
